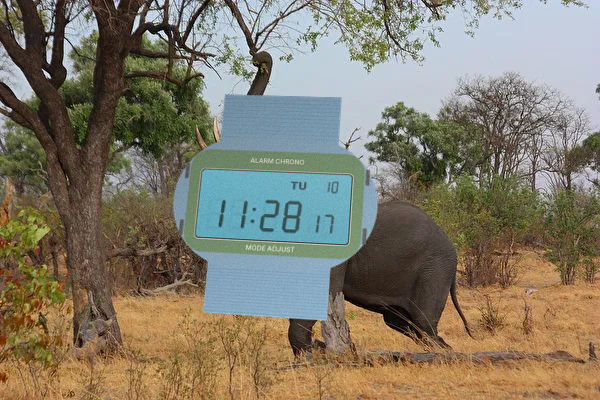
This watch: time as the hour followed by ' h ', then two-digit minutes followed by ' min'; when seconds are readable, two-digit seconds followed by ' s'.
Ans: 11 h 28 min 17 s
